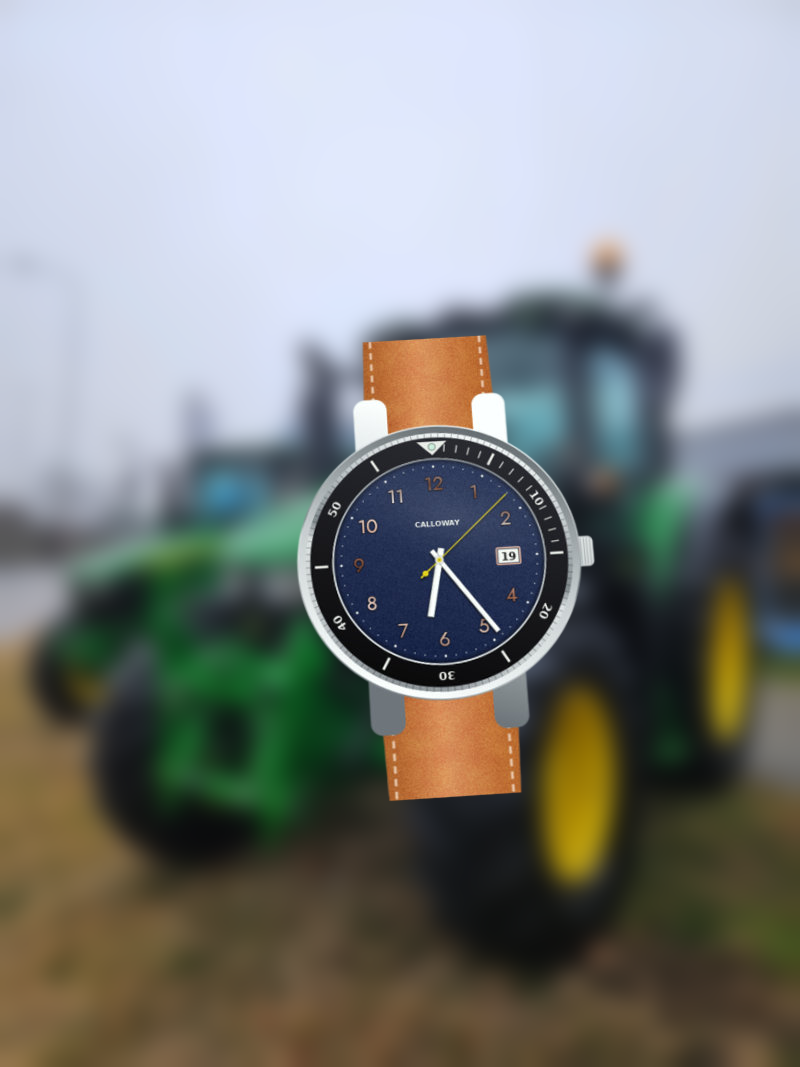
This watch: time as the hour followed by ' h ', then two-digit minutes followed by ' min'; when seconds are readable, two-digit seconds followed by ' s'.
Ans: 6 h 24 min 08 s
